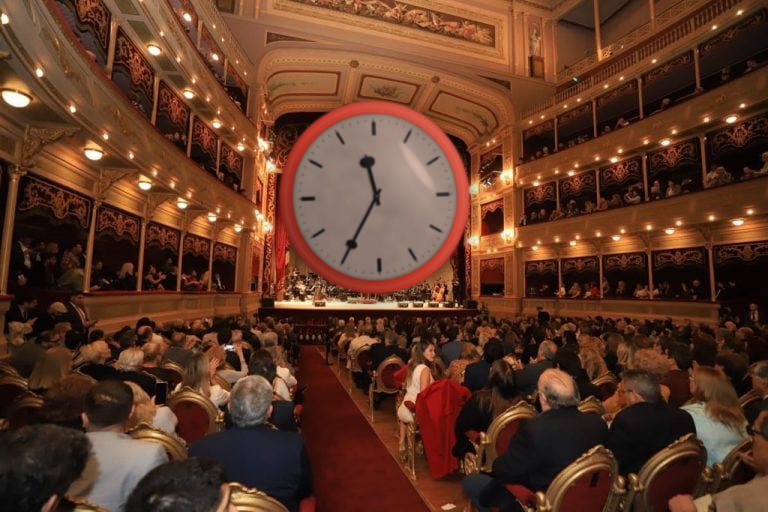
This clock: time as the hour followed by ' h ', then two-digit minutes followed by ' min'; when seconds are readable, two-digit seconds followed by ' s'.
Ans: 11 h 35 min
